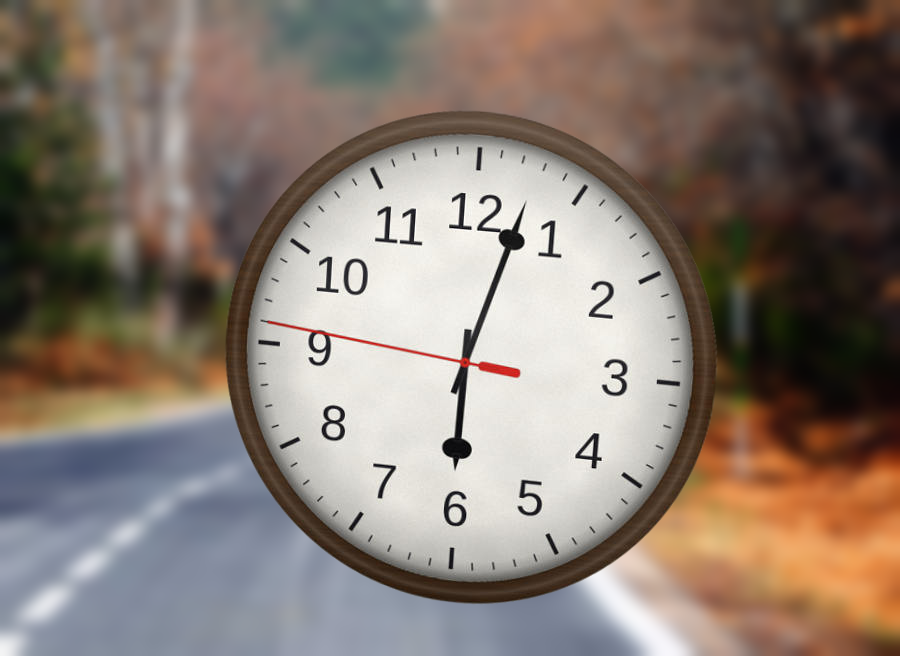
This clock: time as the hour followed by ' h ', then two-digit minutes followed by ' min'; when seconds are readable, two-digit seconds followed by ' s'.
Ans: 6 h 02 min 46 s
